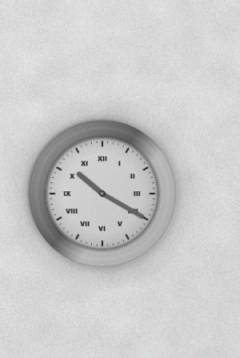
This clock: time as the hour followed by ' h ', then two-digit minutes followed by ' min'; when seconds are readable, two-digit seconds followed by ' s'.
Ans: 10 h 20 min
